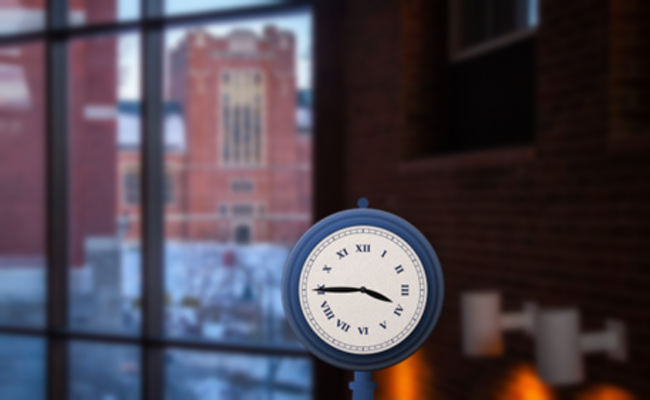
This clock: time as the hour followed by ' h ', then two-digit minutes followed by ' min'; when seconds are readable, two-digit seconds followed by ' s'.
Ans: 3 h 45 min
